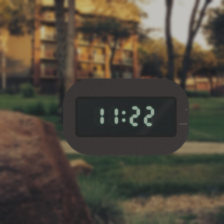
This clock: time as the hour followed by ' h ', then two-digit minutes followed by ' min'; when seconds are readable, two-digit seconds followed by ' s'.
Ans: 11 h 22 min
